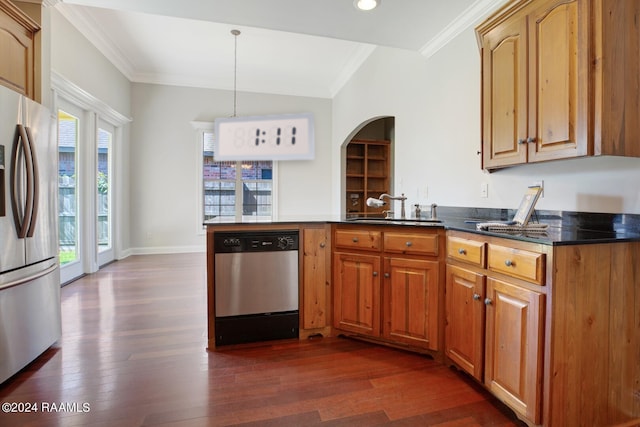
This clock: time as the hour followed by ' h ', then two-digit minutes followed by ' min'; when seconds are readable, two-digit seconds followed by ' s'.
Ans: 1 h 11 min
